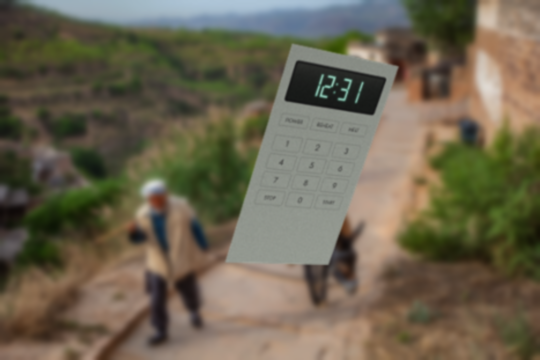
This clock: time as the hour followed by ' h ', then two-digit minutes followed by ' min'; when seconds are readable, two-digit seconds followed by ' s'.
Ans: 12 h 31 min
